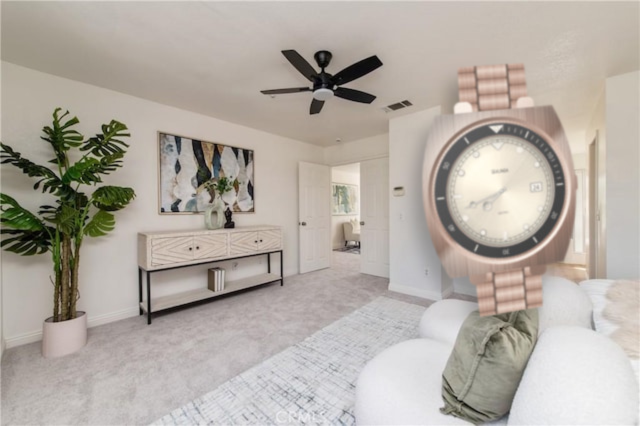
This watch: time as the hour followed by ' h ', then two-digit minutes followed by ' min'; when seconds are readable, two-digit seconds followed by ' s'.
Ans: 7 h 42 min
